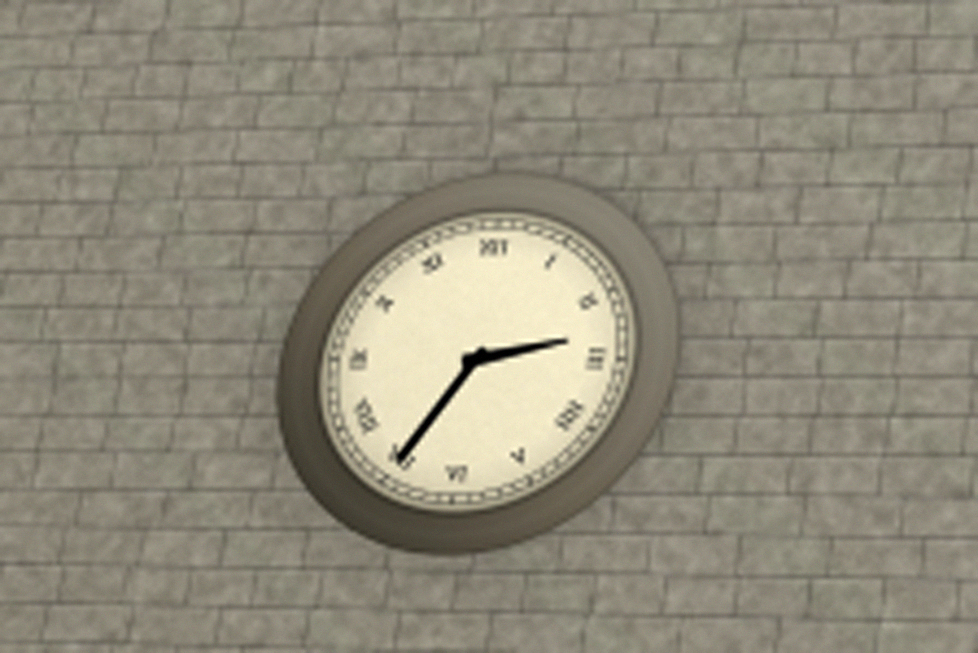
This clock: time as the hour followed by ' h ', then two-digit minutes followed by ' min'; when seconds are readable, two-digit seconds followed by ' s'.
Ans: 2 h 35 min
